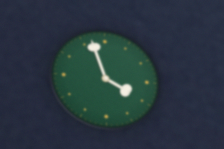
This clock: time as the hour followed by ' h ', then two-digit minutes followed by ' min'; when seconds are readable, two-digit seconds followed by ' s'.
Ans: 3 h 57 min
